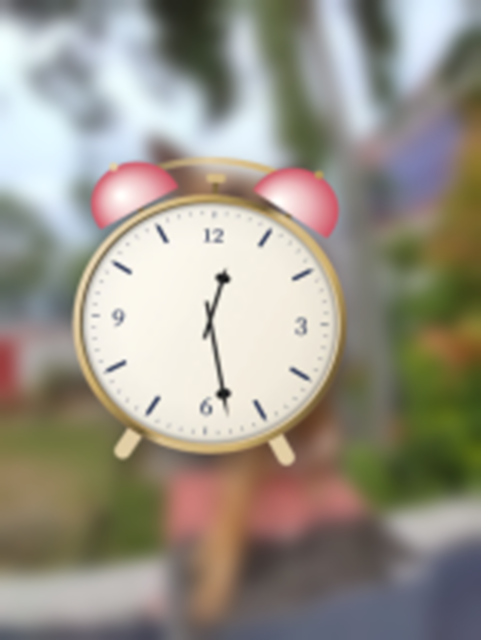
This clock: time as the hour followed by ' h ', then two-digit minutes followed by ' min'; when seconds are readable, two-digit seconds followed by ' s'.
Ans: 12 h 28 min
